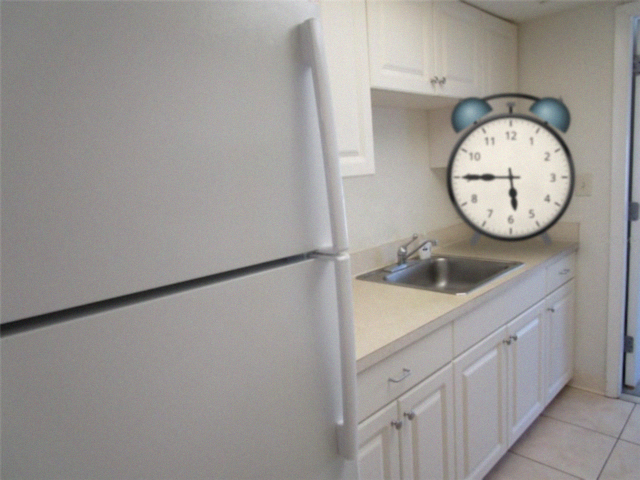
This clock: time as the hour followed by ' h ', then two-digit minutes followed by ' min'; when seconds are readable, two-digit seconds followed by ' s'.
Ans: 5 h 45 min
